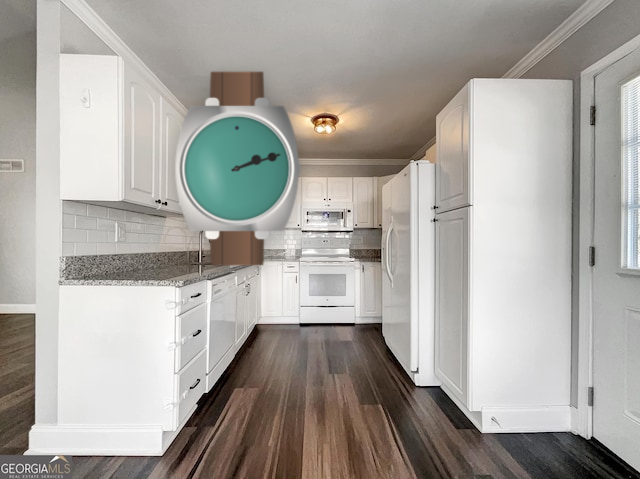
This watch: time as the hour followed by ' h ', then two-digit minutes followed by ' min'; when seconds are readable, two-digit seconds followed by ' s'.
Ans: 2 h 12 min
